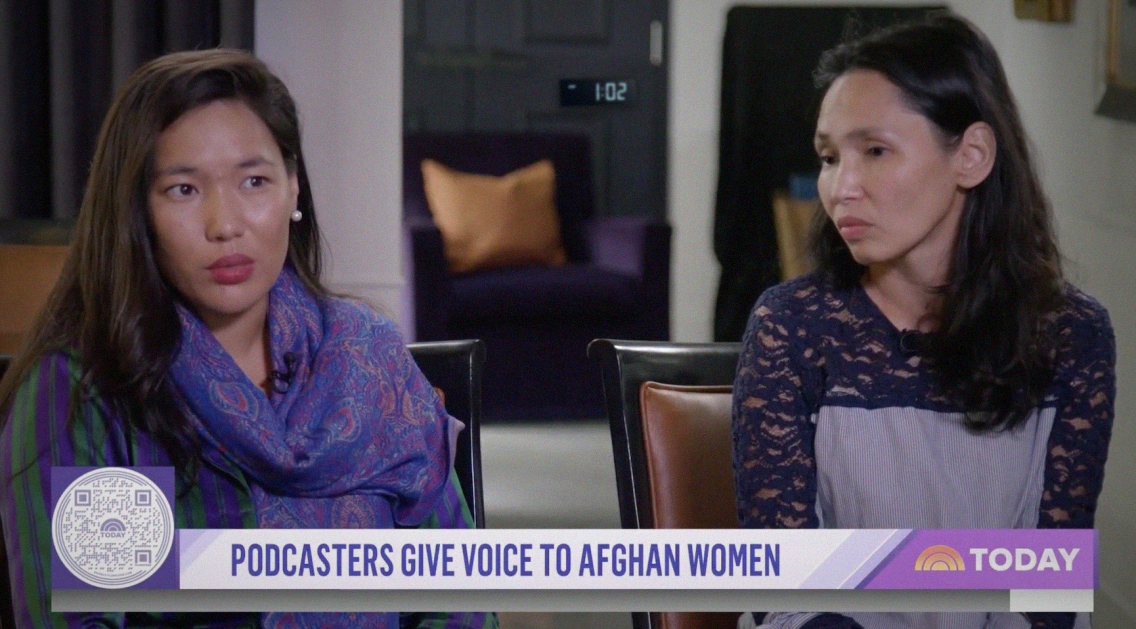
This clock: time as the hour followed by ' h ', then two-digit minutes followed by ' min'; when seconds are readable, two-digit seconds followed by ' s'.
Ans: 1 h 02 min
